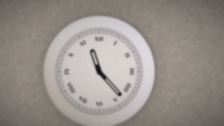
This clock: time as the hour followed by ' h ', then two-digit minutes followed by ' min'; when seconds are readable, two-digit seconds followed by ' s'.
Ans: 11 h 23 min
